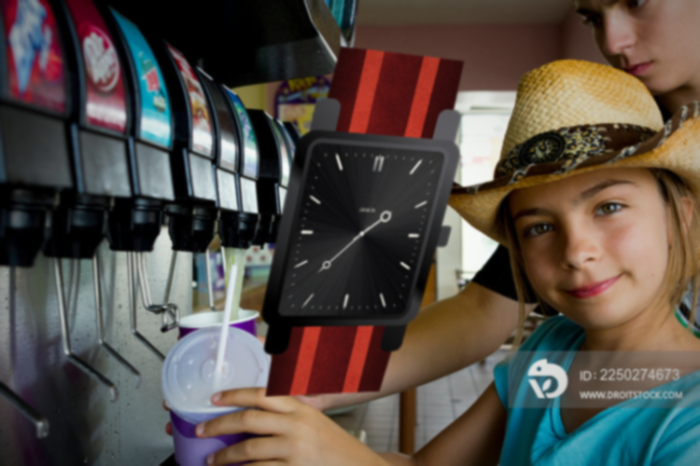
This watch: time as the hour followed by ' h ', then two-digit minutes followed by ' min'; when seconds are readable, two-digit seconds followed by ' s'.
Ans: 1 h 37 min
